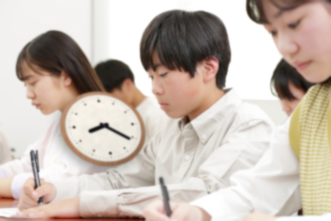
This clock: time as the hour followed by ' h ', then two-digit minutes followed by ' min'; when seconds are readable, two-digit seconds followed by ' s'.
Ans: 8 h 21 min
